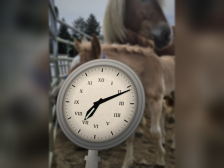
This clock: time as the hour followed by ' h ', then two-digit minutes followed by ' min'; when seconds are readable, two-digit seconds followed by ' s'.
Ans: 7 h 11 min
